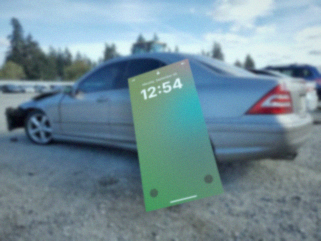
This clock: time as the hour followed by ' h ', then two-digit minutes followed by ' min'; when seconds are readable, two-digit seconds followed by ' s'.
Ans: 12 h 54 min
